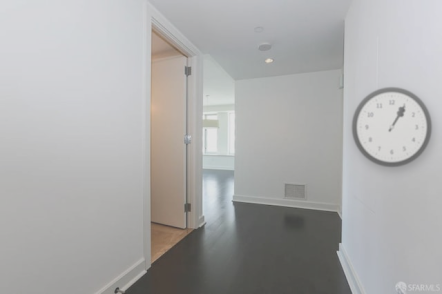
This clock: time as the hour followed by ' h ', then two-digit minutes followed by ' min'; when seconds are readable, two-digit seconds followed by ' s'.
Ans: 1 h 05 min
